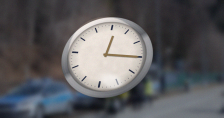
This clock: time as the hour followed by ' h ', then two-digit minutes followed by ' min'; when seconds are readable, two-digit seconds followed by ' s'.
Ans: 12 h 15 min
